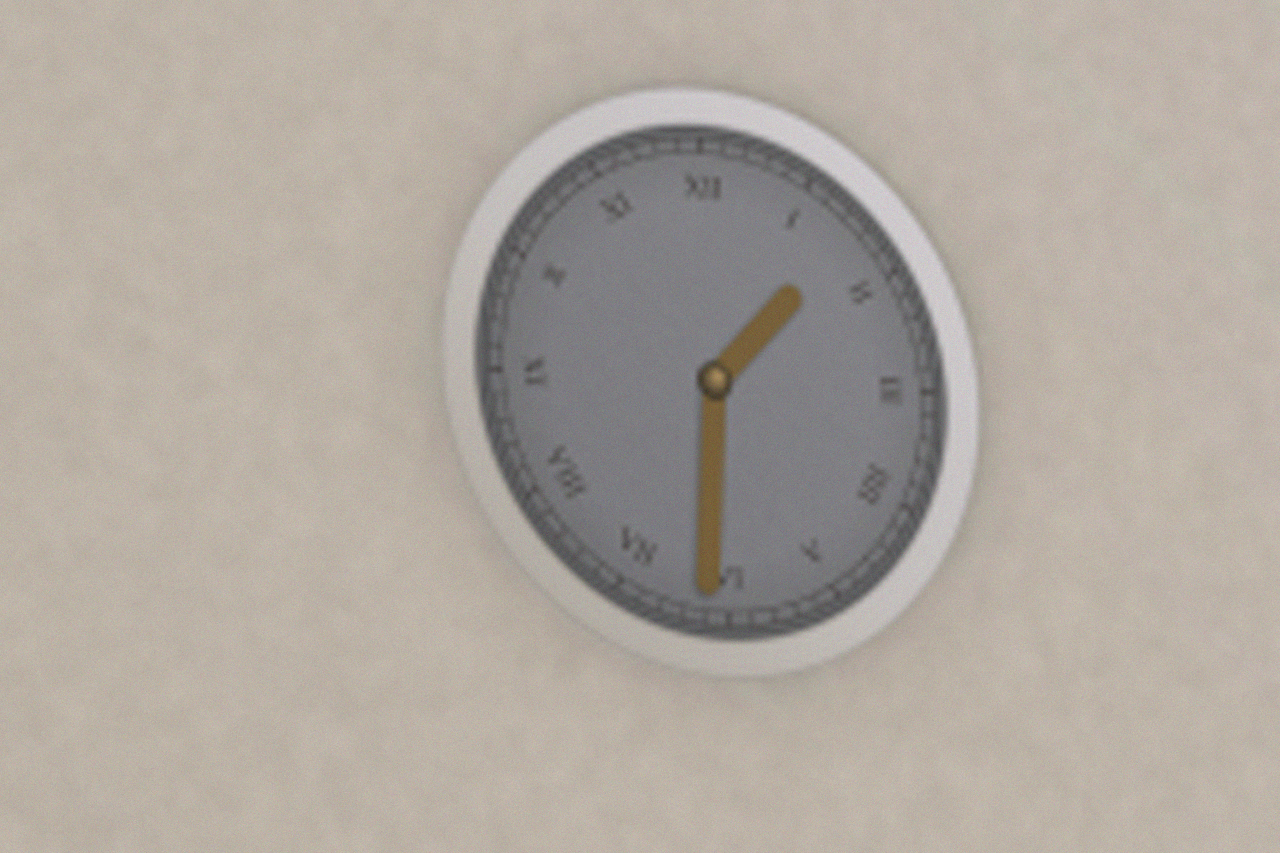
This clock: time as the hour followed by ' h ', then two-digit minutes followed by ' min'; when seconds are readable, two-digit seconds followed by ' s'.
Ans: 1 h 31 min
